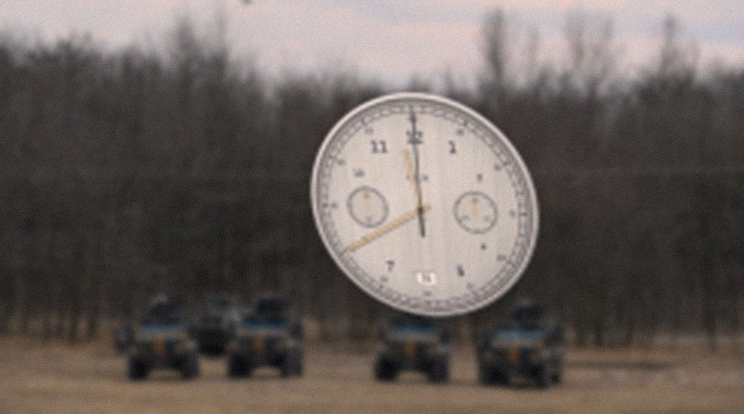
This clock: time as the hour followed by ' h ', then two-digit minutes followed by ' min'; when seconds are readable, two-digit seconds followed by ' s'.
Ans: 11 h 40 min
